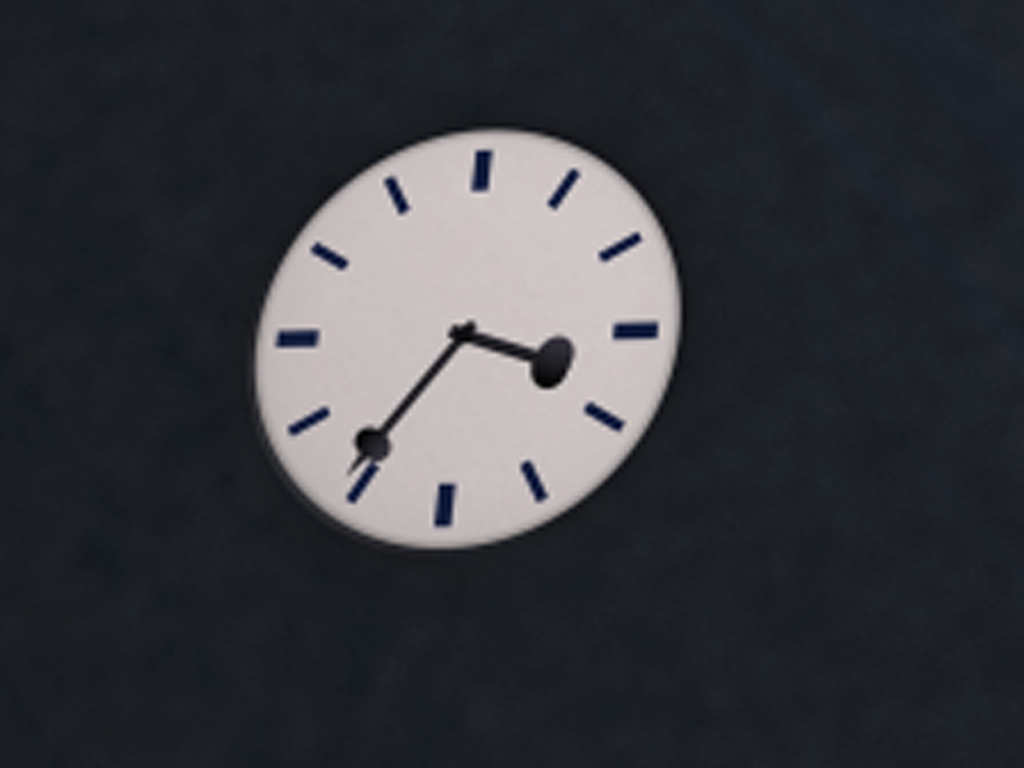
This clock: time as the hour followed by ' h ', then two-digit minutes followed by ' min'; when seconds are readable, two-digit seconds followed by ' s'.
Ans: 3 h 36 min
